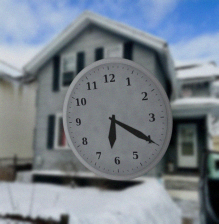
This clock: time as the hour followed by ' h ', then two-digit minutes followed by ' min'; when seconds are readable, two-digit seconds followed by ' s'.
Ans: 6 h 20 min
